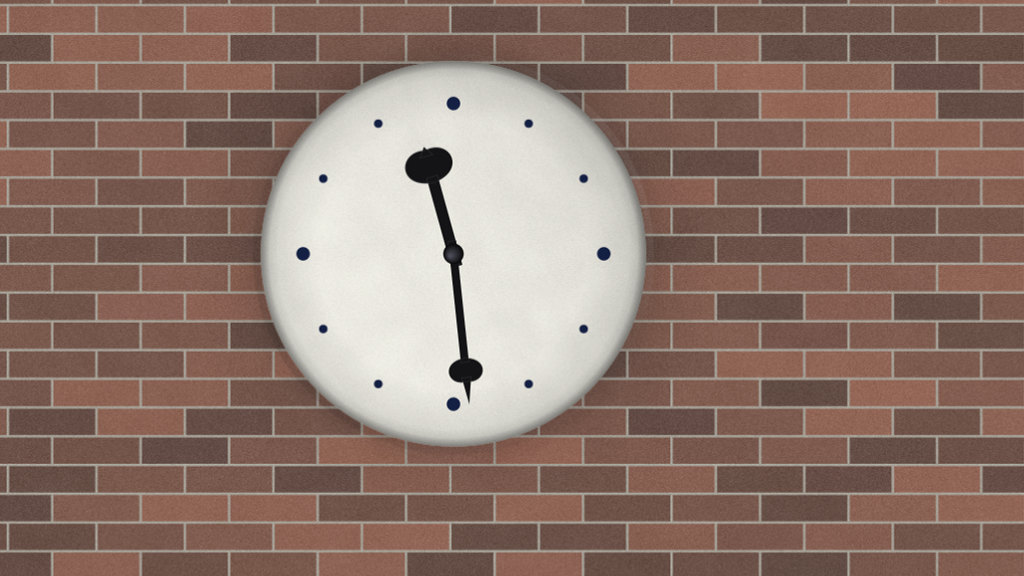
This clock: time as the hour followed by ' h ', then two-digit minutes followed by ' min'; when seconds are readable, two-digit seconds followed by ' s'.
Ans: 11 h 29 min
